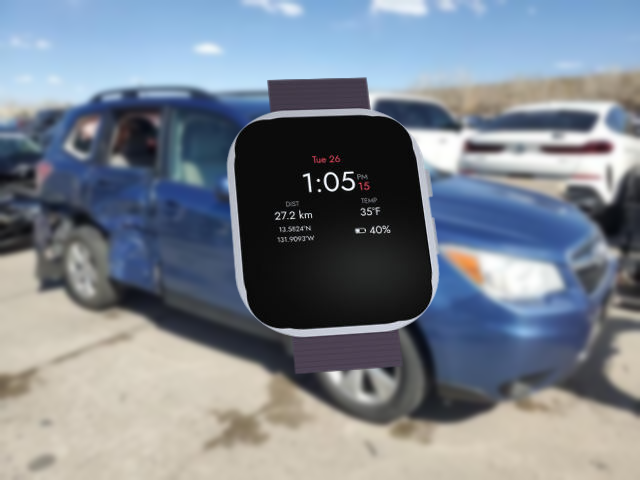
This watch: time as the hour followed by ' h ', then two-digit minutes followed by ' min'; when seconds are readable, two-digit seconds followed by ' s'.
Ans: 1 h 05 min 15 s
